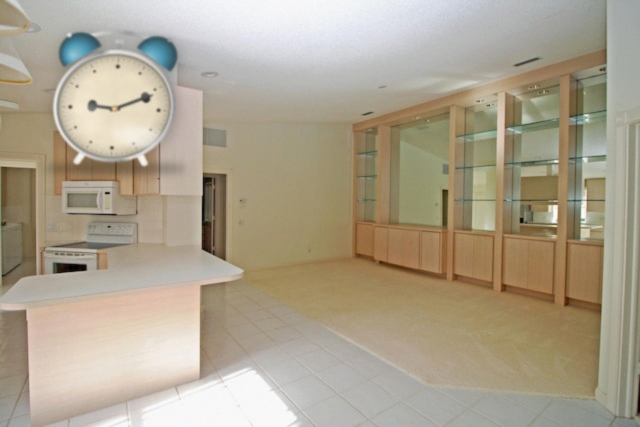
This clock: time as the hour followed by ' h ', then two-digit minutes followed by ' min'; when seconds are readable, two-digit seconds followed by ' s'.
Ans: 9 h 11 min
